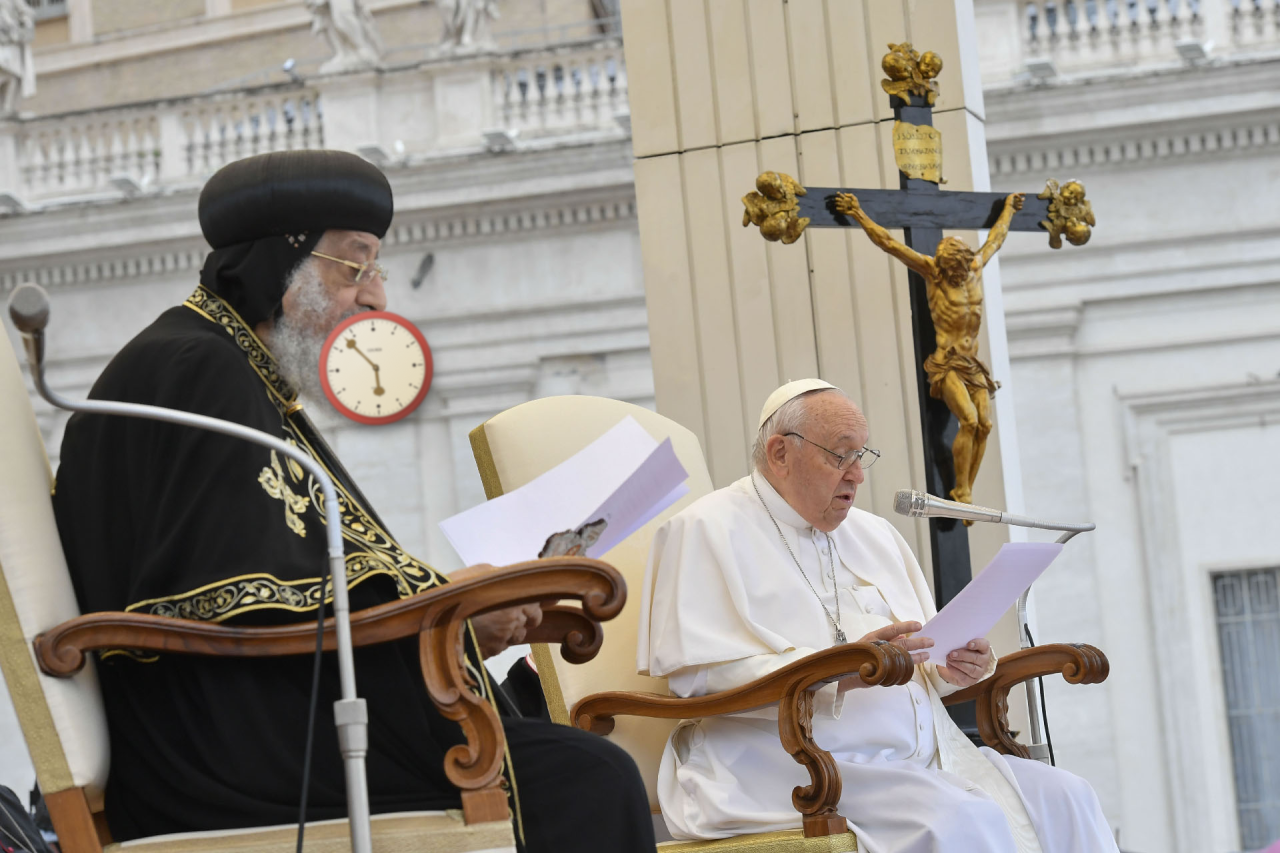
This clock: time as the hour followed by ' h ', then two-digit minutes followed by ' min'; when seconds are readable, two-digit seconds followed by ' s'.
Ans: 5 h 53 min
